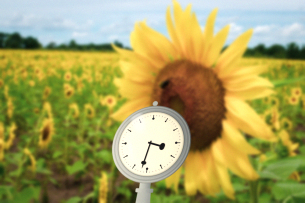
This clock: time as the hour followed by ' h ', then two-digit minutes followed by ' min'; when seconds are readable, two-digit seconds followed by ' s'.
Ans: 3 h 32 min
